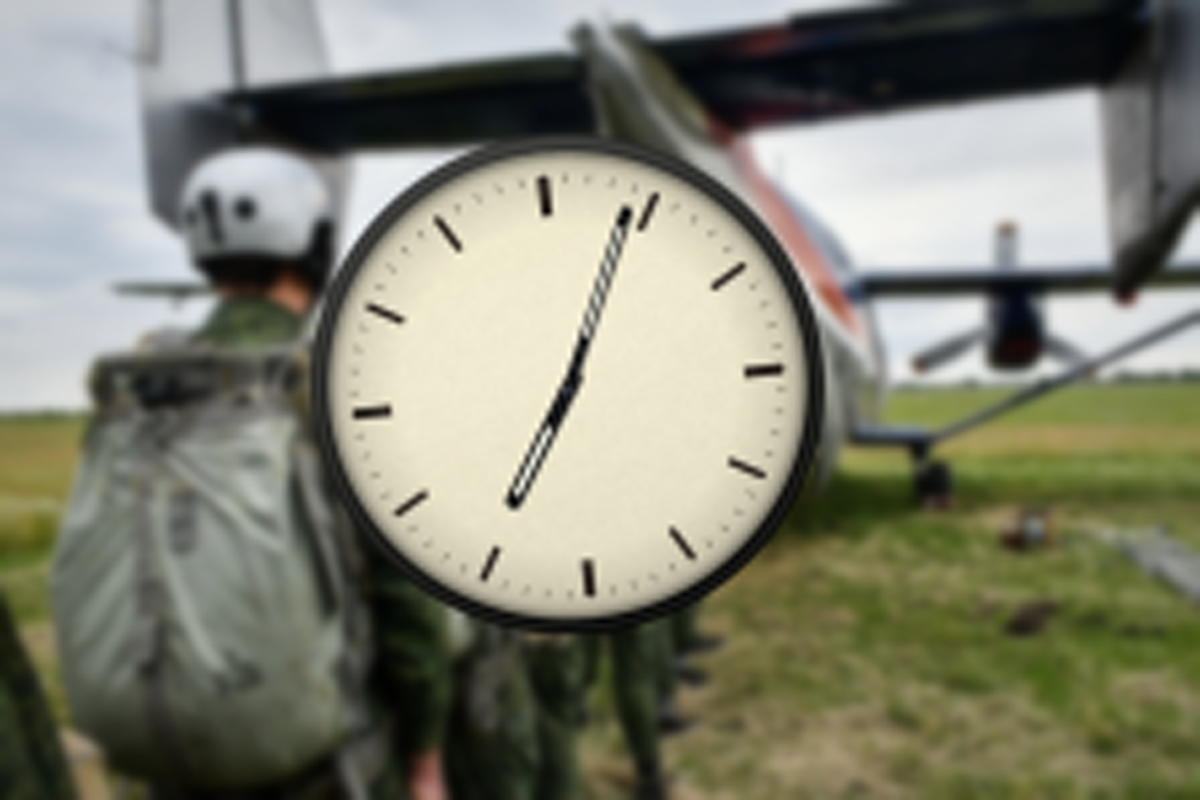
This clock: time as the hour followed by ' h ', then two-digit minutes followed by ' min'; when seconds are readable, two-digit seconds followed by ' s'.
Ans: 7 h 04 min
